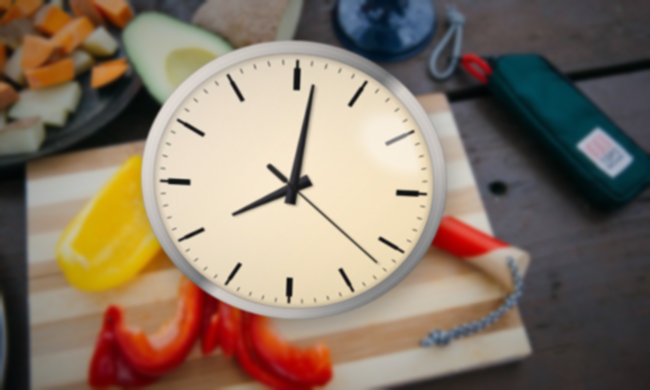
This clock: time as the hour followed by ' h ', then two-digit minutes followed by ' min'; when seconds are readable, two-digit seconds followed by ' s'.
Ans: 8 h 01 min 22 s
